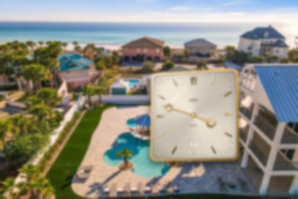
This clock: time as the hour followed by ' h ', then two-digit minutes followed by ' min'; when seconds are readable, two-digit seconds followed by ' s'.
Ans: 3 h 48 min
